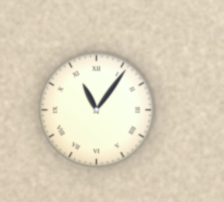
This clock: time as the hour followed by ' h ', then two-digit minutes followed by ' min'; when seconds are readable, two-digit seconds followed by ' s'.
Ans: 11 h 06 min
